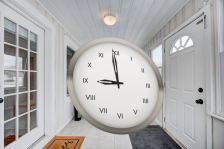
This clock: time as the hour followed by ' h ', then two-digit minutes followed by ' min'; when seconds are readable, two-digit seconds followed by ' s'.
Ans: 8 h 59 min
